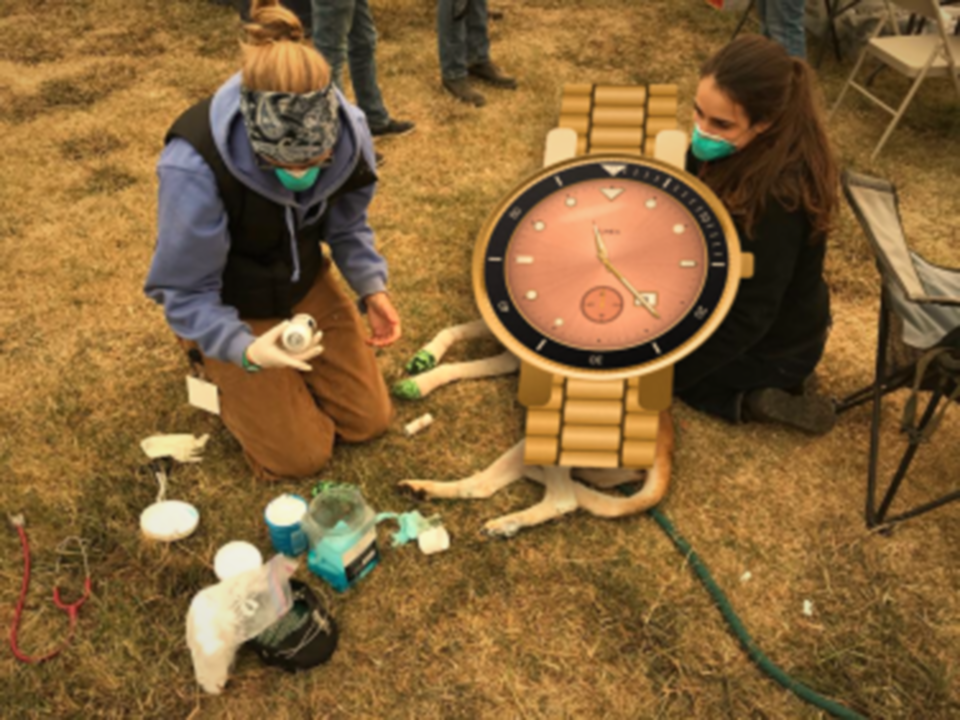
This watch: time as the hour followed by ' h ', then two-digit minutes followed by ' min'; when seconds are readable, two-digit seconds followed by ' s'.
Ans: 11 h 23 min
